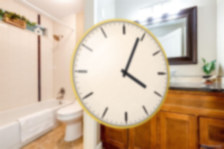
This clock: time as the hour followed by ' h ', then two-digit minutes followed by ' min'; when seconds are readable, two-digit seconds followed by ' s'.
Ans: 4 h 04 min
